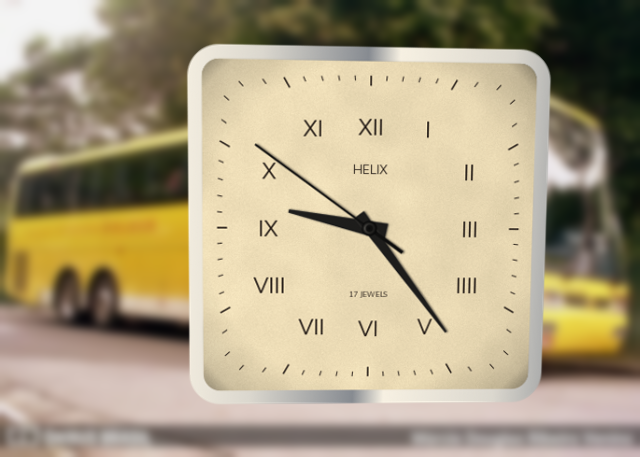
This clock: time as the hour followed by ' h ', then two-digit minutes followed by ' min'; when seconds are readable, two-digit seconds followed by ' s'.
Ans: 9 h 23 min 51 s
